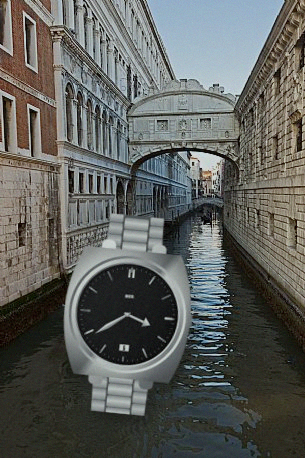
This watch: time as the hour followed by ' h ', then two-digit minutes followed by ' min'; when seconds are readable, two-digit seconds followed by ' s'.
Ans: 3 h 39 min
